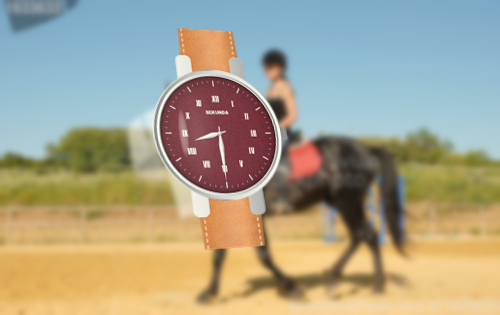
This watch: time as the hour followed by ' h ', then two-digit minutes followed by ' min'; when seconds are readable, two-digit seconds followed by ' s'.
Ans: 8 h 30 min
